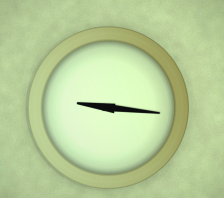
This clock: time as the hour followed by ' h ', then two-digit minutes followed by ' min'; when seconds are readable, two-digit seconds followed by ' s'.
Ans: 9 h 16 min
